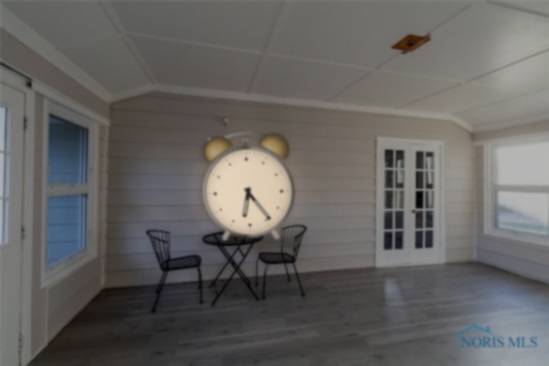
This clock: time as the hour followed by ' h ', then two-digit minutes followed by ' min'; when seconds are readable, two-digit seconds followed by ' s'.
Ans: 6 h 24 min
